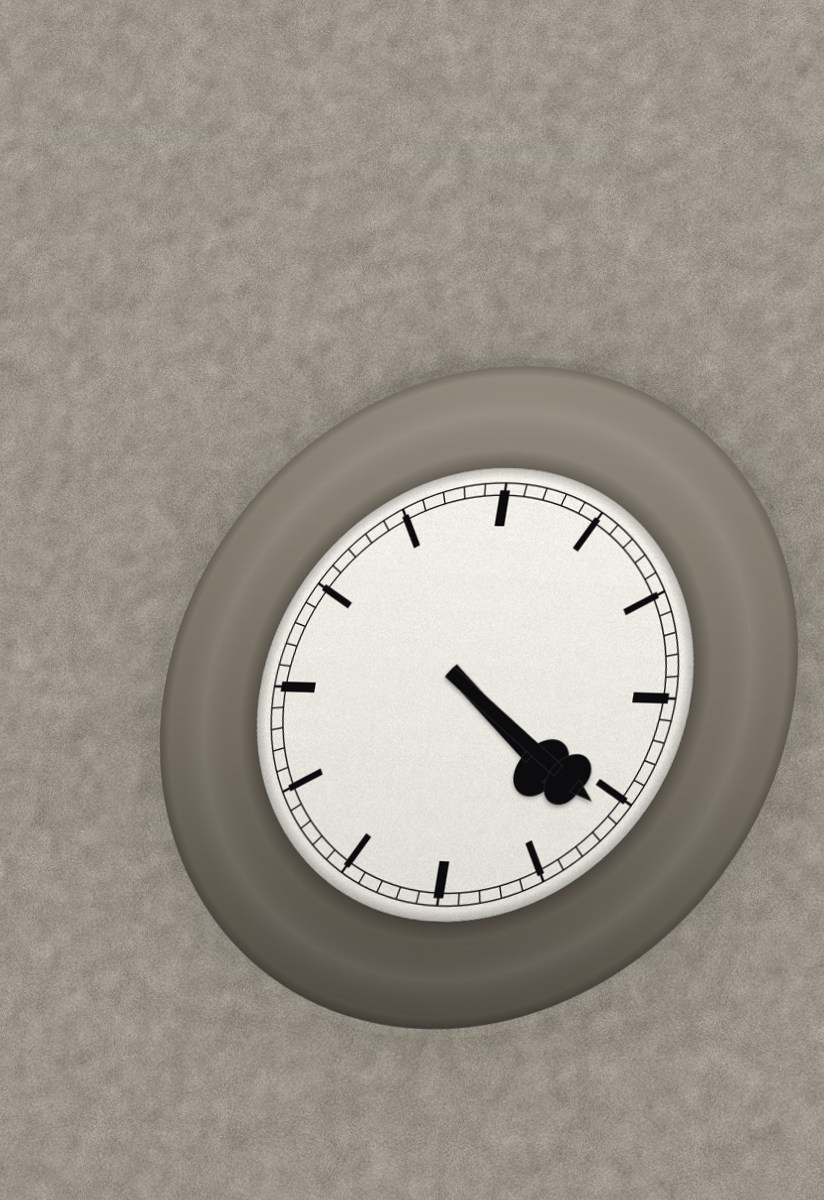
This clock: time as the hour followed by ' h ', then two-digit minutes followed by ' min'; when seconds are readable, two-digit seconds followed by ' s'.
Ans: 4 h 21 min
